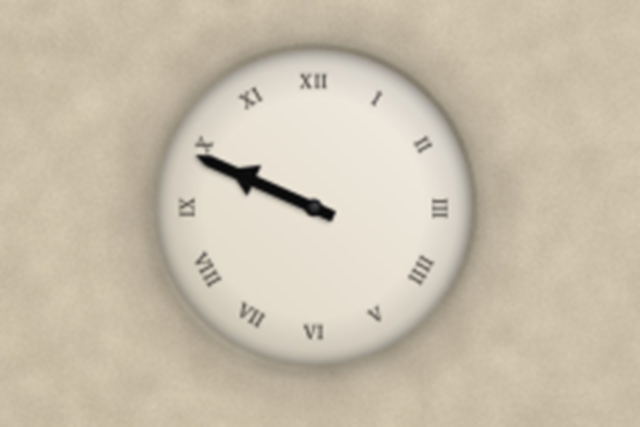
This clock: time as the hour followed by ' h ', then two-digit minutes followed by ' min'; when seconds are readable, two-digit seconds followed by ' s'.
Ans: 9 h 49 min
